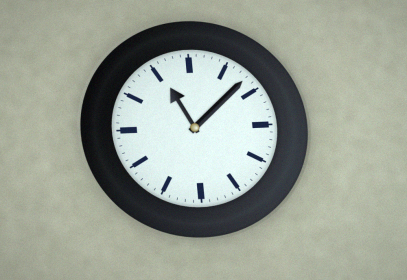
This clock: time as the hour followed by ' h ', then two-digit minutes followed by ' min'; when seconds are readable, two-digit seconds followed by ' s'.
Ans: 11 h 08 min
